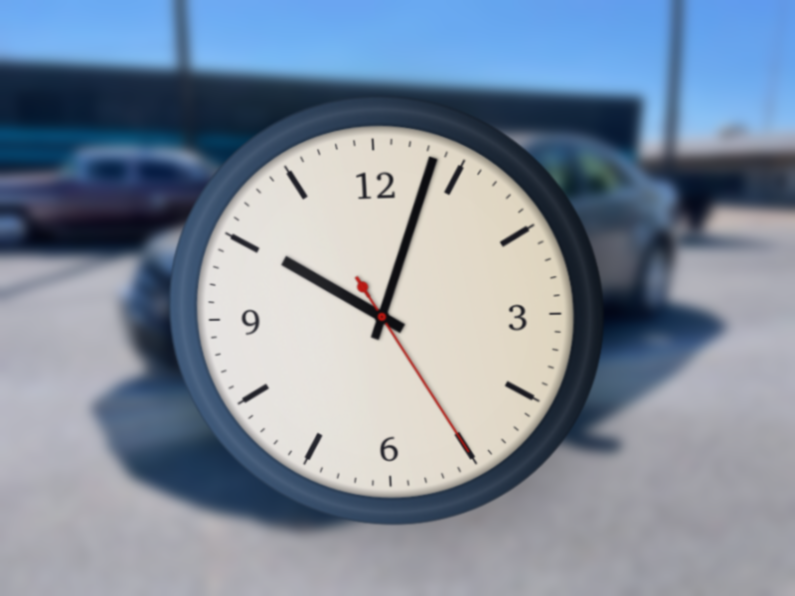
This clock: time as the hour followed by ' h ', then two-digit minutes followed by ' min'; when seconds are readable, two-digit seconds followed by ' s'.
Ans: 10 h 03 min 25 s
